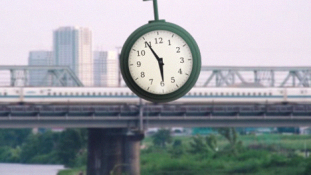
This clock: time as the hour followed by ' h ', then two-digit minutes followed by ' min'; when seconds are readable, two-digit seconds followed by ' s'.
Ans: 5 h 55 min
